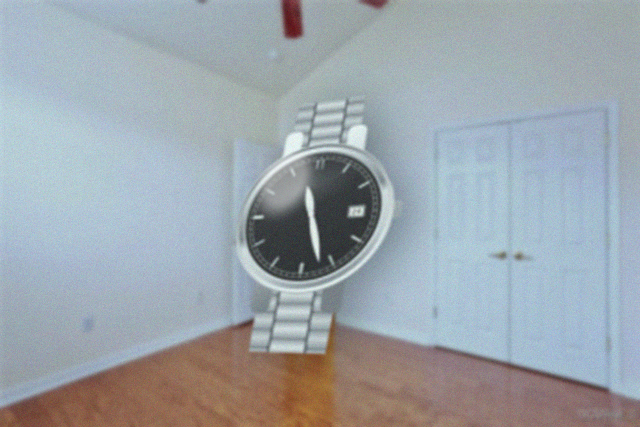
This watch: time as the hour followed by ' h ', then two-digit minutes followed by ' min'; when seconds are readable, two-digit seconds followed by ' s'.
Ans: 11 h 27 min
